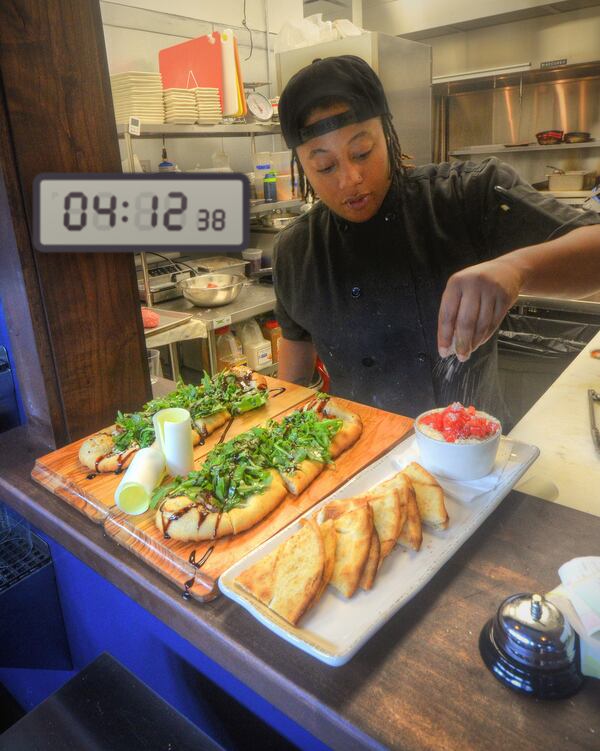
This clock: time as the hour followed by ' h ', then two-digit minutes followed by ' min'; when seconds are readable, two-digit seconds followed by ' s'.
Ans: 4 h 12 min 38 s
